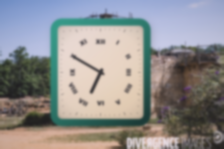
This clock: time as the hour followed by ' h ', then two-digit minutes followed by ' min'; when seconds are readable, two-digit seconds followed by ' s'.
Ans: 6 h 50 min
